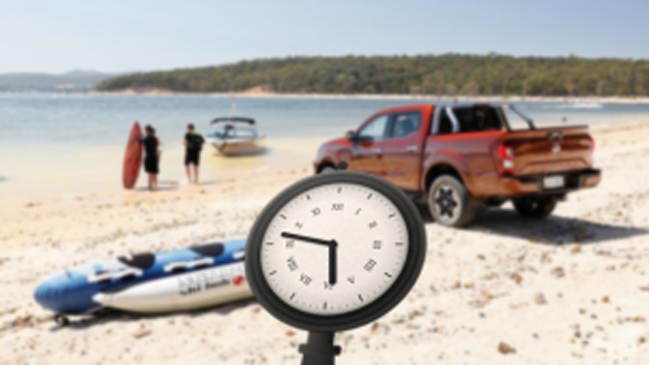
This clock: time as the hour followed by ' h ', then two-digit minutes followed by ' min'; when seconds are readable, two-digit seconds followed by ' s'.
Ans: 5 h 47 min
